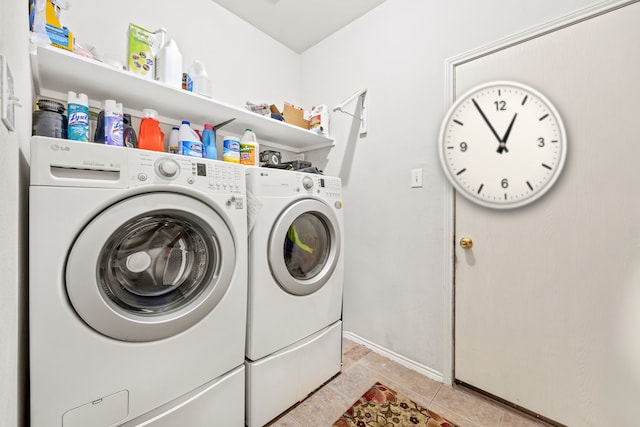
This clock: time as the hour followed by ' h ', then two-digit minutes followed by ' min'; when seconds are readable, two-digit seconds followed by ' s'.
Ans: 12 h 55 min
